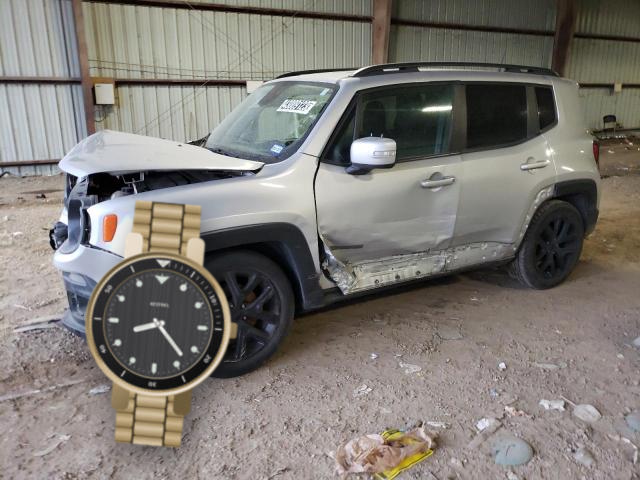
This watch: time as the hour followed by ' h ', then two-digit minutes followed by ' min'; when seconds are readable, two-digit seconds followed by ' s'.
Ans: 8 h 23 min
